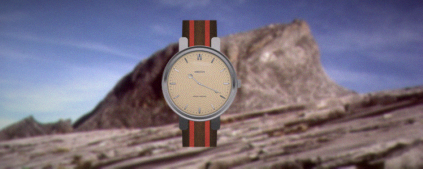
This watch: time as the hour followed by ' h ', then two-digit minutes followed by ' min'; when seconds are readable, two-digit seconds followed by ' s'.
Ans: 10 h 19 min
